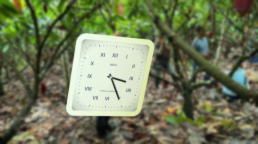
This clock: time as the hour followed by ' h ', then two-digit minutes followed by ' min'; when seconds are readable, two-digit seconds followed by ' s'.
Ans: 3 h 25 min
